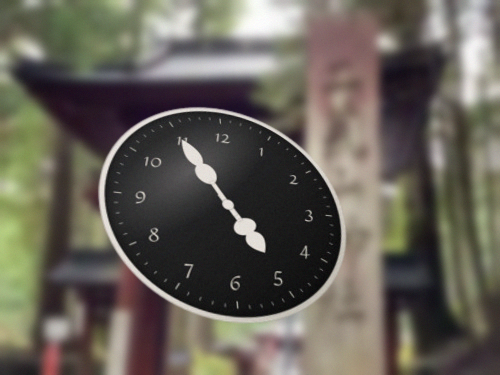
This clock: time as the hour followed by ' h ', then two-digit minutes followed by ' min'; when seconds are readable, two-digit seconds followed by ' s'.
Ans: 4 h 55 min
